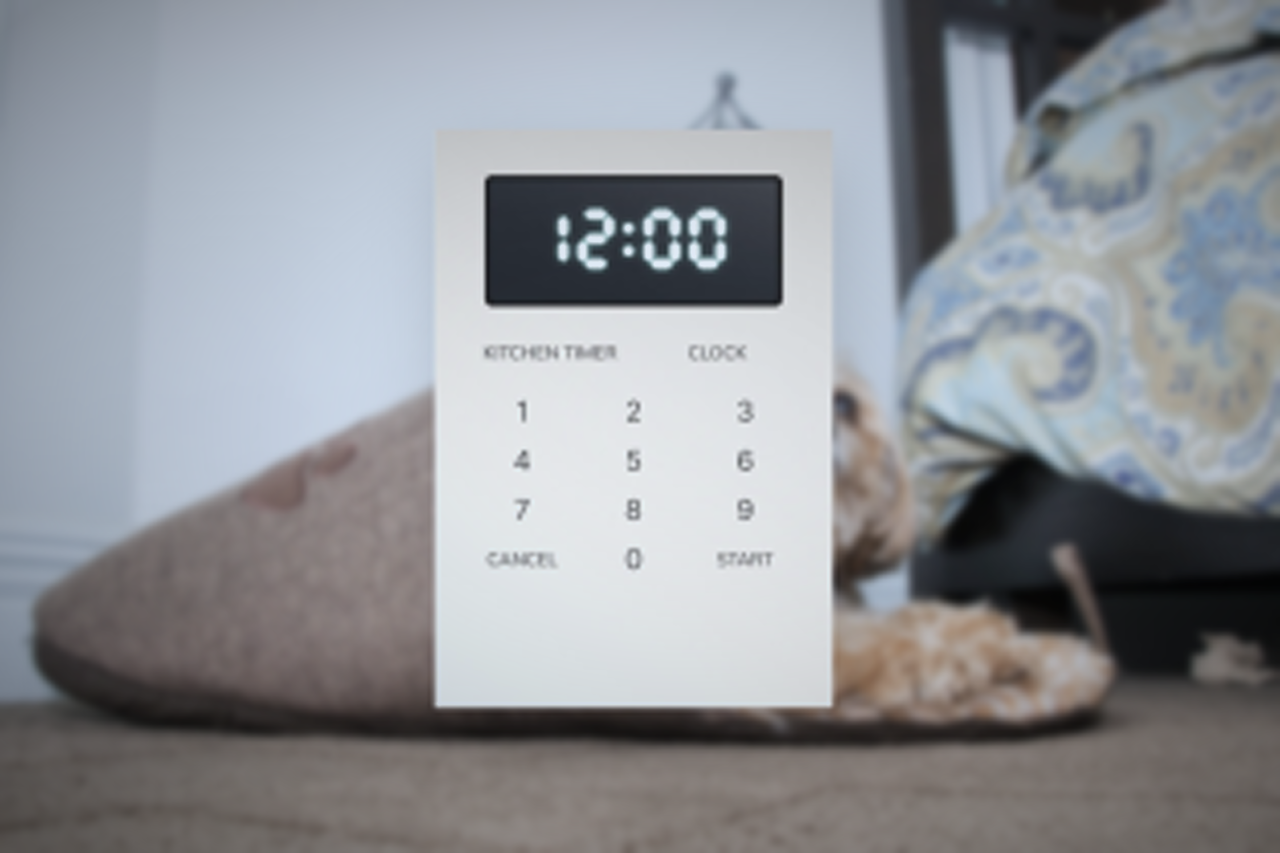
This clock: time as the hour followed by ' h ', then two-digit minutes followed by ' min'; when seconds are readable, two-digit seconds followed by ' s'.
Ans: 12 h 00 min
